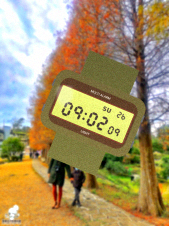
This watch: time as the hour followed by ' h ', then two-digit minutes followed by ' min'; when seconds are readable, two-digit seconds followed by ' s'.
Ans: 9 h 02 min 09 s
